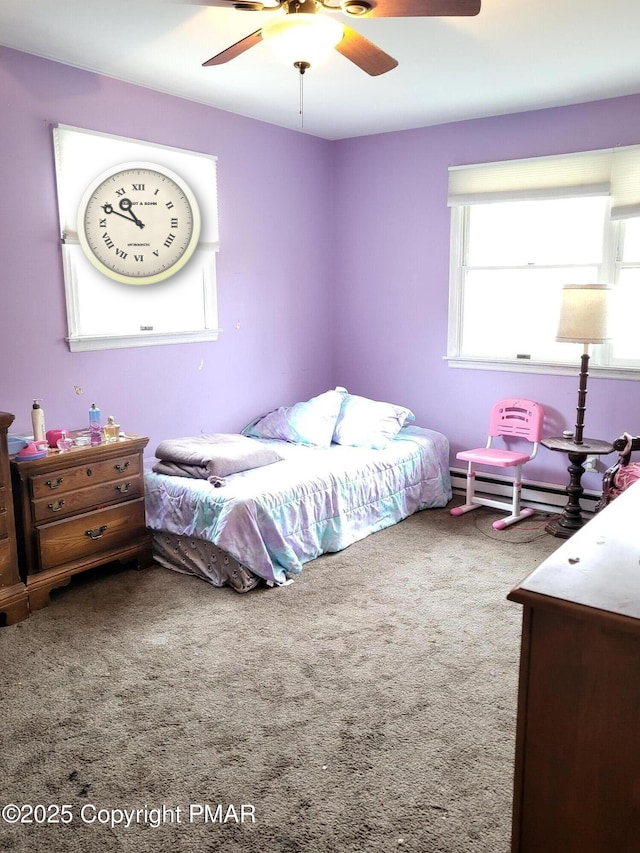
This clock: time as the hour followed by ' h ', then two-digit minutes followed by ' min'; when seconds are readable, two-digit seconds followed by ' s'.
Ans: 10 h 49 min
